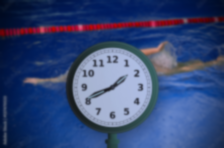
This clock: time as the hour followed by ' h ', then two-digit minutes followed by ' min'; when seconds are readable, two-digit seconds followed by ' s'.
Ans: 1 h 41 min
